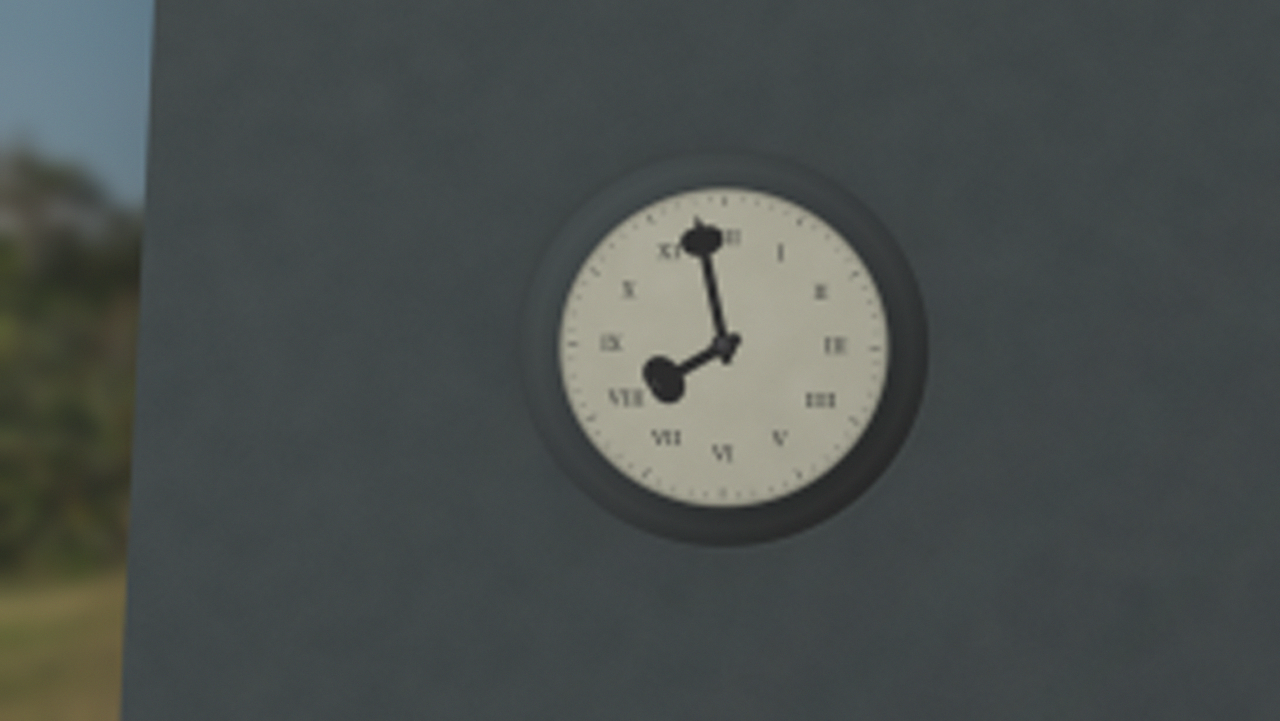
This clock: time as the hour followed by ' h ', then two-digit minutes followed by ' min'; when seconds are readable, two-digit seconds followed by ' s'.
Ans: 7 h 58 min
